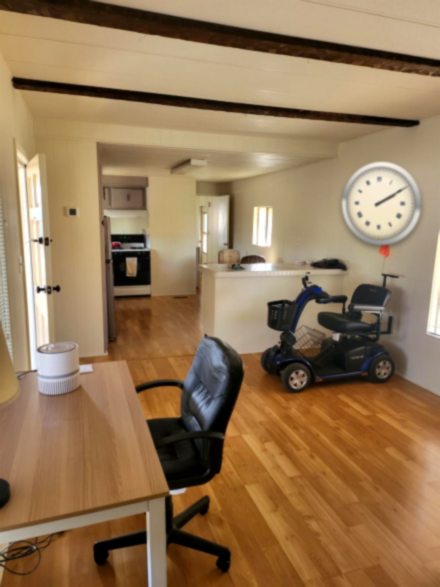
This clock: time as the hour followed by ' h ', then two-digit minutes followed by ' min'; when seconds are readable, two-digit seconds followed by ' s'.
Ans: 2 h 10 min
